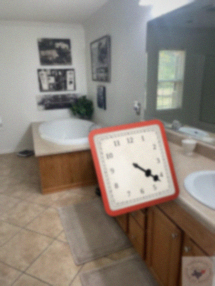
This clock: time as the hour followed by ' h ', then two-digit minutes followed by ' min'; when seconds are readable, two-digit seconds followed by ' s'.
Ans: 4 h 22 min
